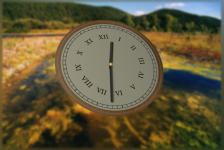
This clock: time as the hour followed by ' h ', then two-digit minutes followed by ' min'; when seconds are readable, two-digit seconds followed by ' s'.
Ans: 12 h 32 min
